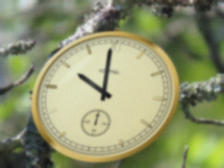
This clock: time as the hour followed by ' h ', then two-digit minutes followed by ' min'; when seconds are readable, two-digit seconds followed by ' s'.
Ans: 9 h 59 min
